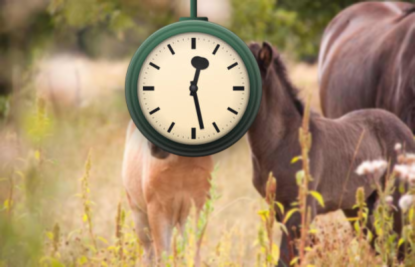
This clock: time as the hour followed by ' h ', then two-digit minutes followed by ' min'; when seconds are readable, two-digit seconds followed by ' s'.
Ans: 12 h 28 min
